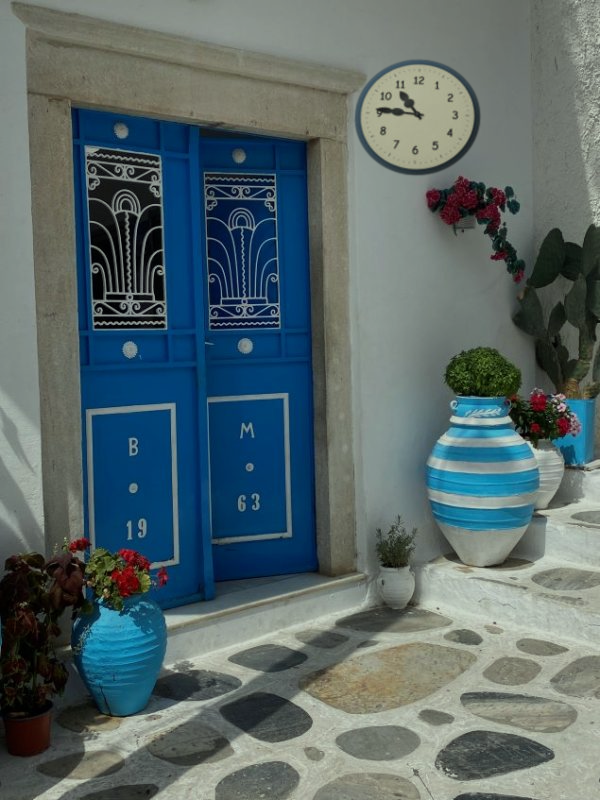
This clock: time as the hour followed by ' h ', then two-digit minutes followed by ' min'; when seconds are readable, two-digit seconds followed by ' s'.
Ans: 10 h 46 min
